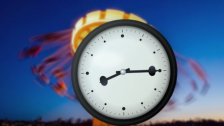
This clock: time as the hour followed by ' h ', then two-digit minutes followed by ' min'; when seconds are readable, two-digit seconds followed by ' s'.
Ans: 8 h 15 min
